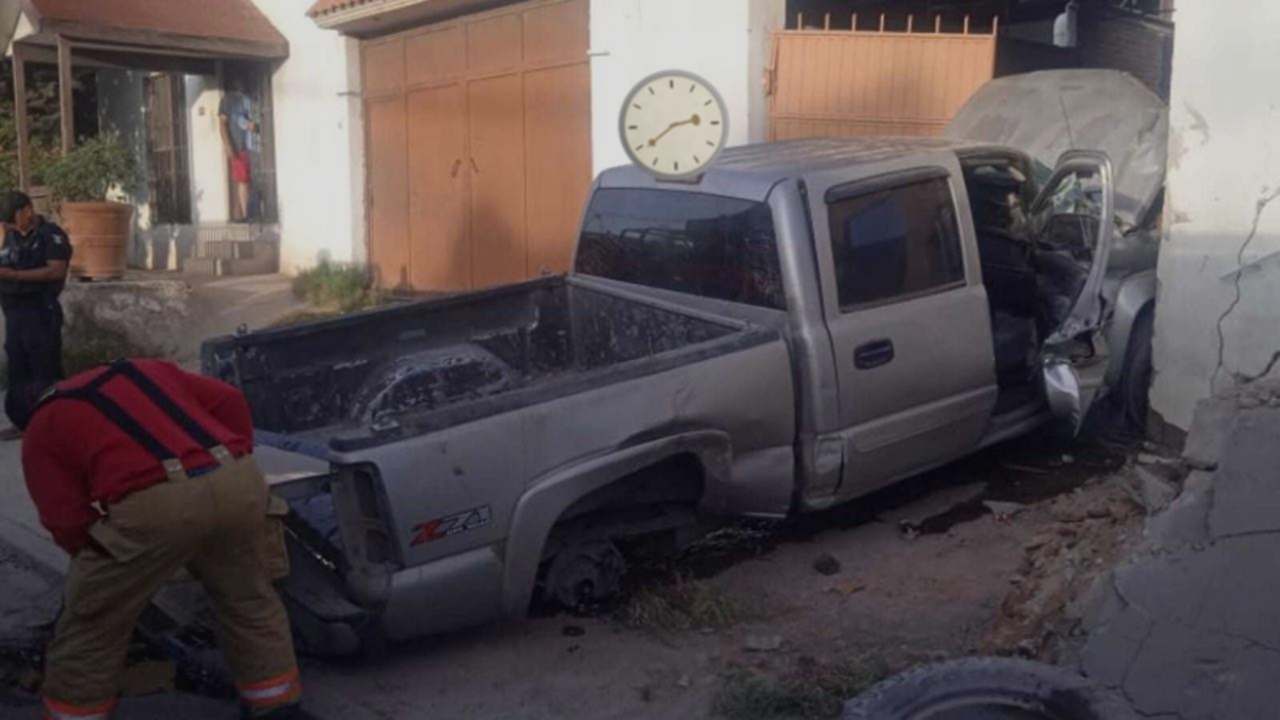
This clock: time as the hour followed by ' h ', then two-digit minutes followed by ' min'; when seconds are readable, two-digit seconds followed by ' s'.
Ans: 2 h 39 min
